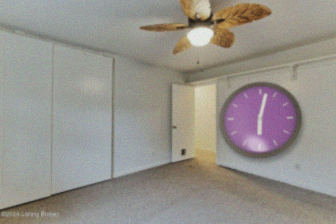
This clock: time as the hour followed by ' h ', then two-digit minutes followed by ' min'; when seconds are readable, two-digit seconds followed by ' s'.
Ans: 6 h 02 min
